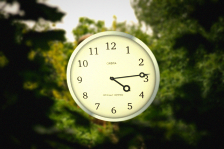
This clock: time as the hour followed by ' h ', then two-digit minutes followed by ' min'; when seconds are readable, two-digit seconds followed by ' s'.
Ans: 4 h 14 min
